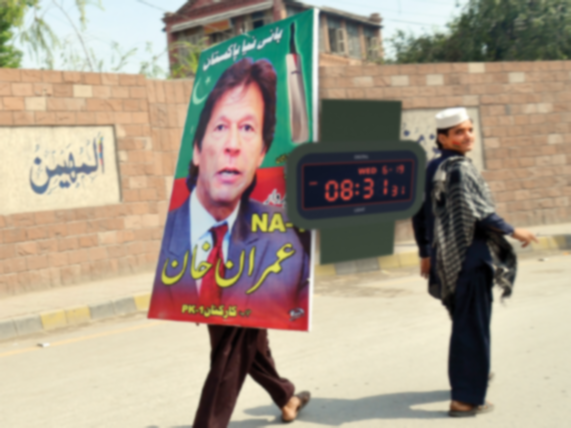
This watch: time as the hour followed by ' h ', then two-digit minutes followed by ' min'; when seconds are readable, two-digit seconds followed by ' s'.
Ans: 8 h 31 min
